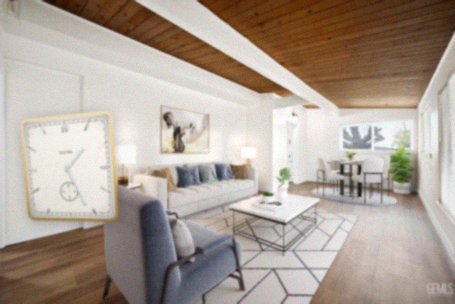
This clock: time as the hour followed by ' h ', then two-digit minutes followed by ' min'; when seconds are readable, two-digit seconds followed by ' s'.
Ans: 1 h 26 min
